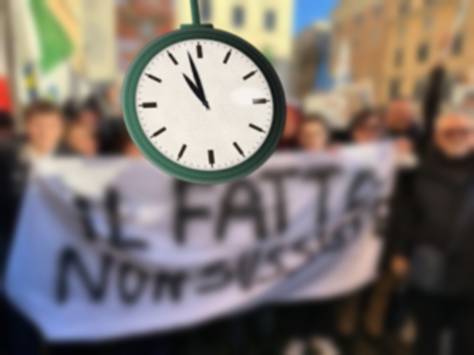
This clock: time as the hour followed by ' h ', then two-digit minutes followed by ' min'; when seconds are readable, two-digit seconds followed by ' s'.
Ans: 10 h 58 min
